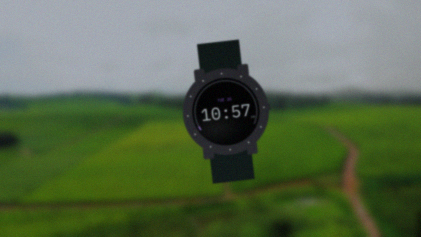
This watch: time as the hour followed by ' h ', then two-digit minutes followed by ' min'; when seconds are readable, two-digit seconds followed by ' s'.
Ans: 10 h 57 min
